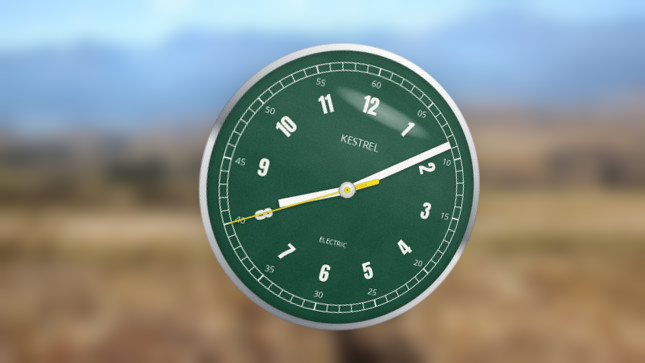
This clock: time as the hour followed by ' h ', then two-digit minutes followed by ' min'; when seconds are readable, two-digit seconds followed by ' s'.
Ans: 8 h 08 min 40 s
